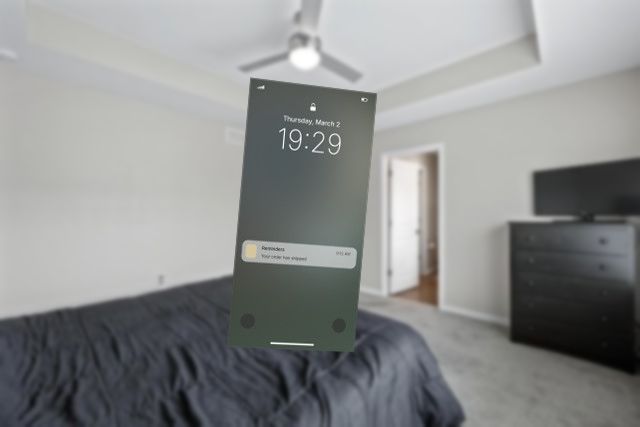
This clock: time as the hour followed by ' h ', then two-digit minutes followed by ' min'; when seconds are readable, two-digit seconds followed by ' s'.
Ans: 19 h 29 min
